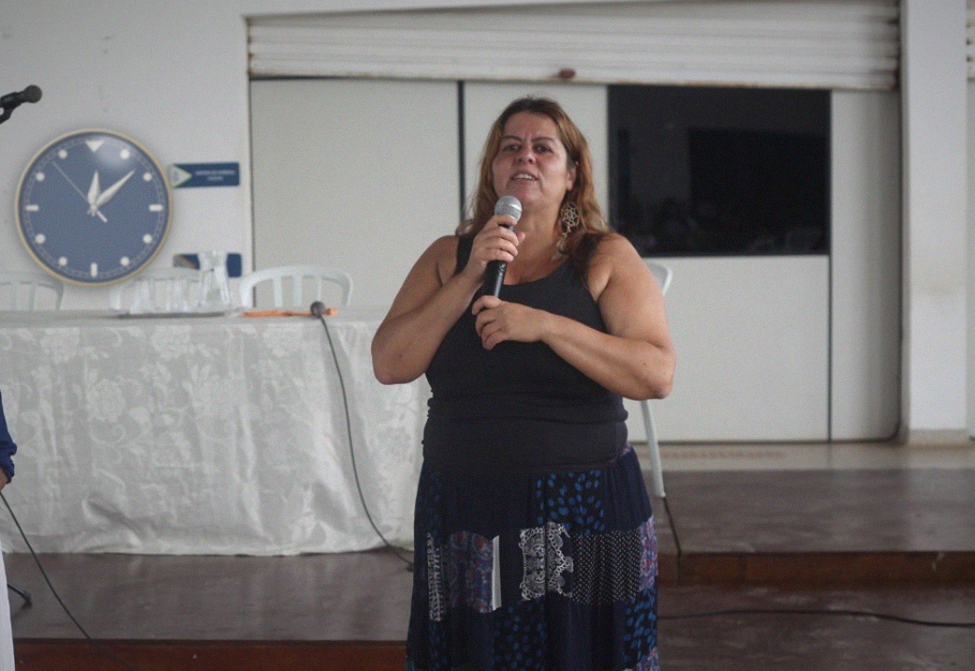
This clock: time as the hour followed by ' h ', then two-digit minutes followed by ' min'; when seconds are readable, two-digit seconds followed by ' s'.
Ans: 12 h 07 min 53 s
